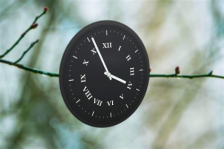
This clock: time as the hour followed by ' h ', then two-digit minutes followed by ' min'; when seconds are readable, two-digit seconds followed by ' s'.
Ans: 3 h 56 min
